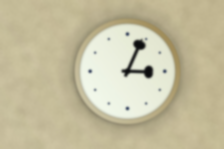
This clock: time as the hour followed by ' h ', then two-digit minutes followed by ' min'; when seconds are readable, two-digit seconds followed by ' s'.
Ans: 3 h 04 min
